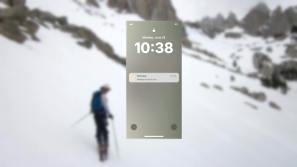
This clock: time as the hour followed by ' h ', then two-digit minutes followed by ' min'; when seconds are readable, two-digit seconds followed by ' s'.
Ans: 10 h 38 min
